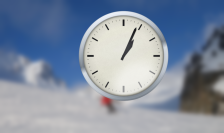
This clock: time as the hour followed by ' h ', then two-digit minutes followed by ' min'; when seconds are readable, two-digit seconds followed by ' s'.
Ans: 1 h 04 min
